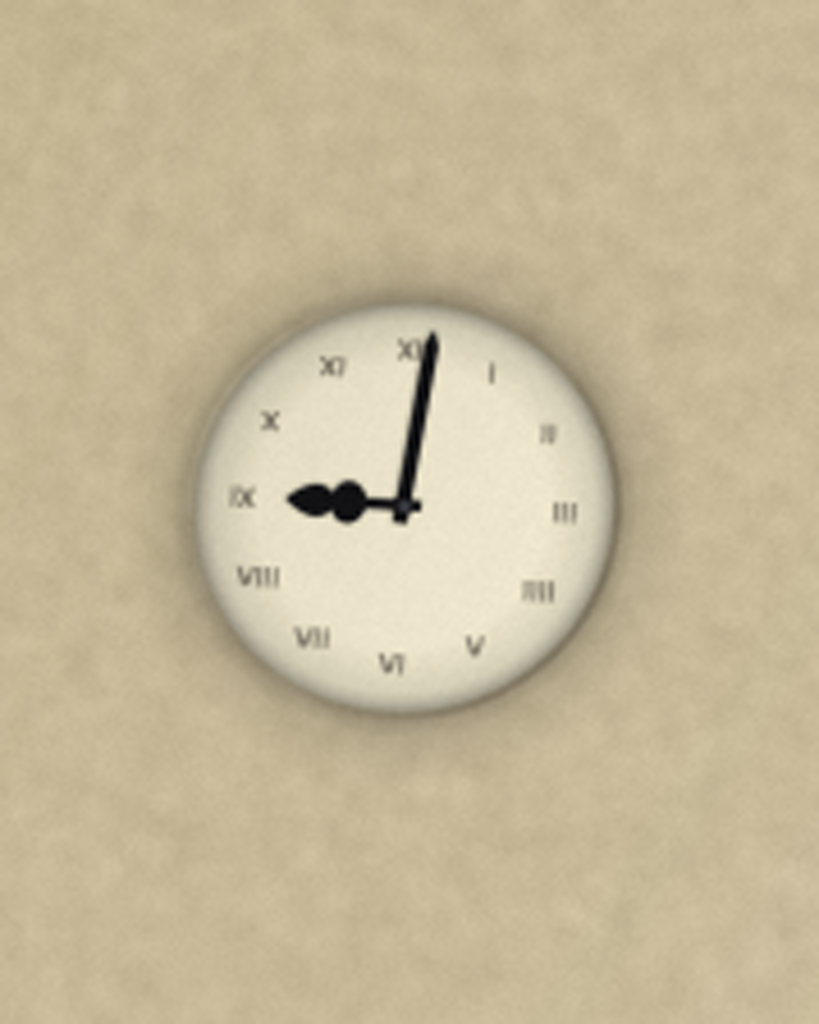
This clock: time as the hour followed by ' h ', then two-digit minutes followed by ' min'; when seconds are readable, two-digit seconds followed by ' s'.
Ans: 9 h 01 min
